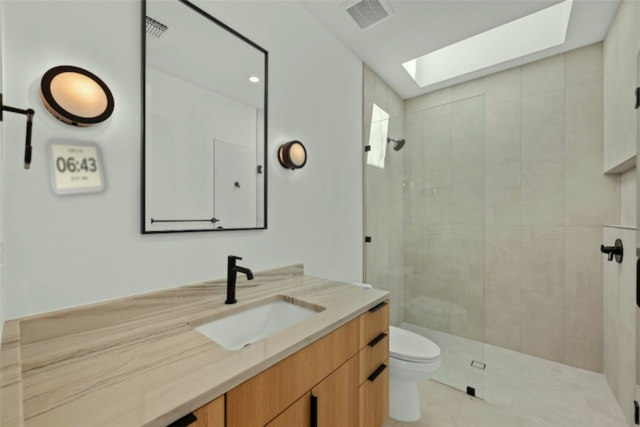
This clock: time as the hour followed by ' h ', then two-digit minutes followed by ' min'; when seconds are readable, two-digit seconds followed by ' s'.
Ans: 6 h 43 min
